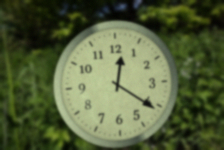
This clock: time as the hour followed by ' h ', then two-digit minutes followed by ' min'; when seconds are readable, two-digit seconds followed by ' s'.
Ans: 12 h 21 min
